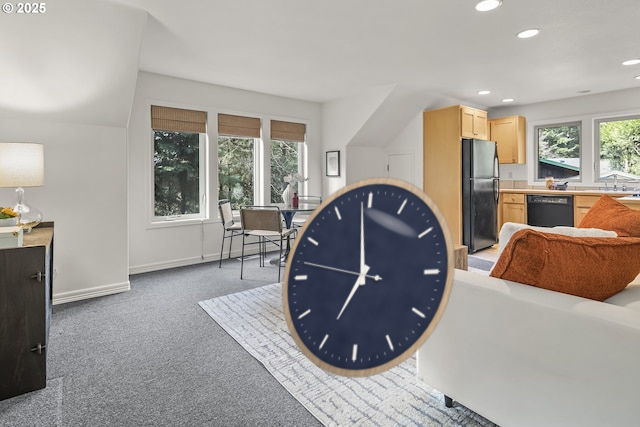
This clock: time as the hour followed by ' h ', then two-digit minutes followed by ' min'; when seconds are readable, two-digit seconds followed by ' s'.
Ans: 6 h 58 min 47 s
